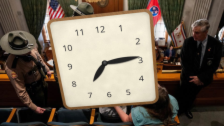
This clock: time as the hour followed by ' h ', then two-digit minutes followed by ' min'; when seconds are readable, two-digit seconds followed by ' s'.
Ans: 7 h 14 min
